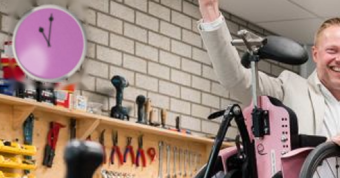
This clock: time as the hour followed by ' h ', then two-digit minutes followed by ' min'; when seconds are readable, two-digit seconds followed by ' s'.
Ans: 11 h 01 min
